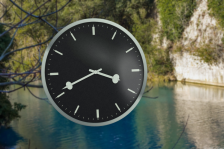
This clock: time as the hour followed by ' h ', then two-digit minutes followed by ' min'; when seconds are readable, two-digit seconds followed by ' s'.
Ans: 3 h 41 min
